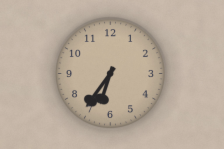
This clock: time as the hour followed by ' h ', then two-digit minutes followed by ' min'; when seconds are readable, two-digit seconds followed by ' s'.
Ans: 6 h 36 min
